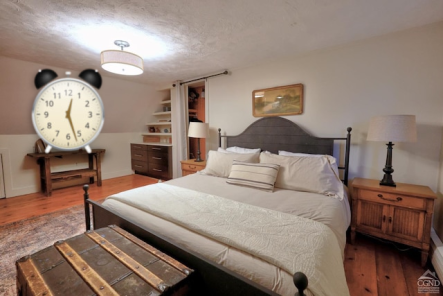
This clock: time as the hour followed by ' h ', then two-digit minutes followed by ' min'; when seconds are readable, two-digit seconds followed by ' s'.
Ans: 12 h 27 min
